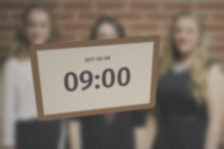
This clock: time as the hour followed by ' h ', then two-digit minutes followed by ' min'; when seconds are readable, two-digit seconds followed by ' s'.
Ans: 9 h 00 min
